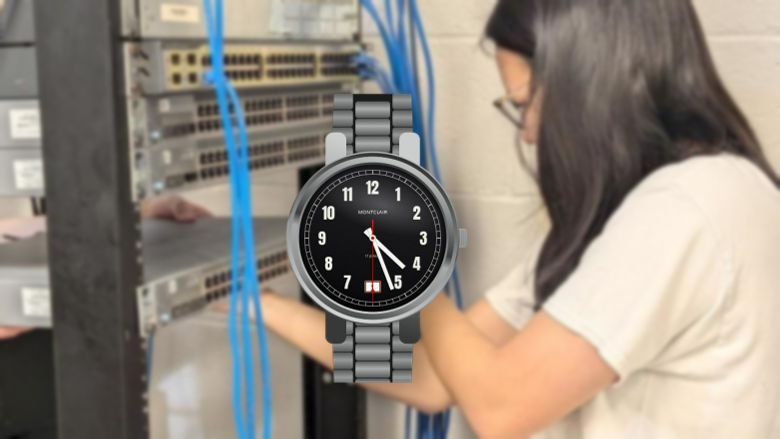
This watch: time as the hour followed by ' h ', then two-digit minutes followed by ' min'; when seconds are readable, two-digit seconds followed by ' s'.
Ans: 4 h 26 min 30 s
